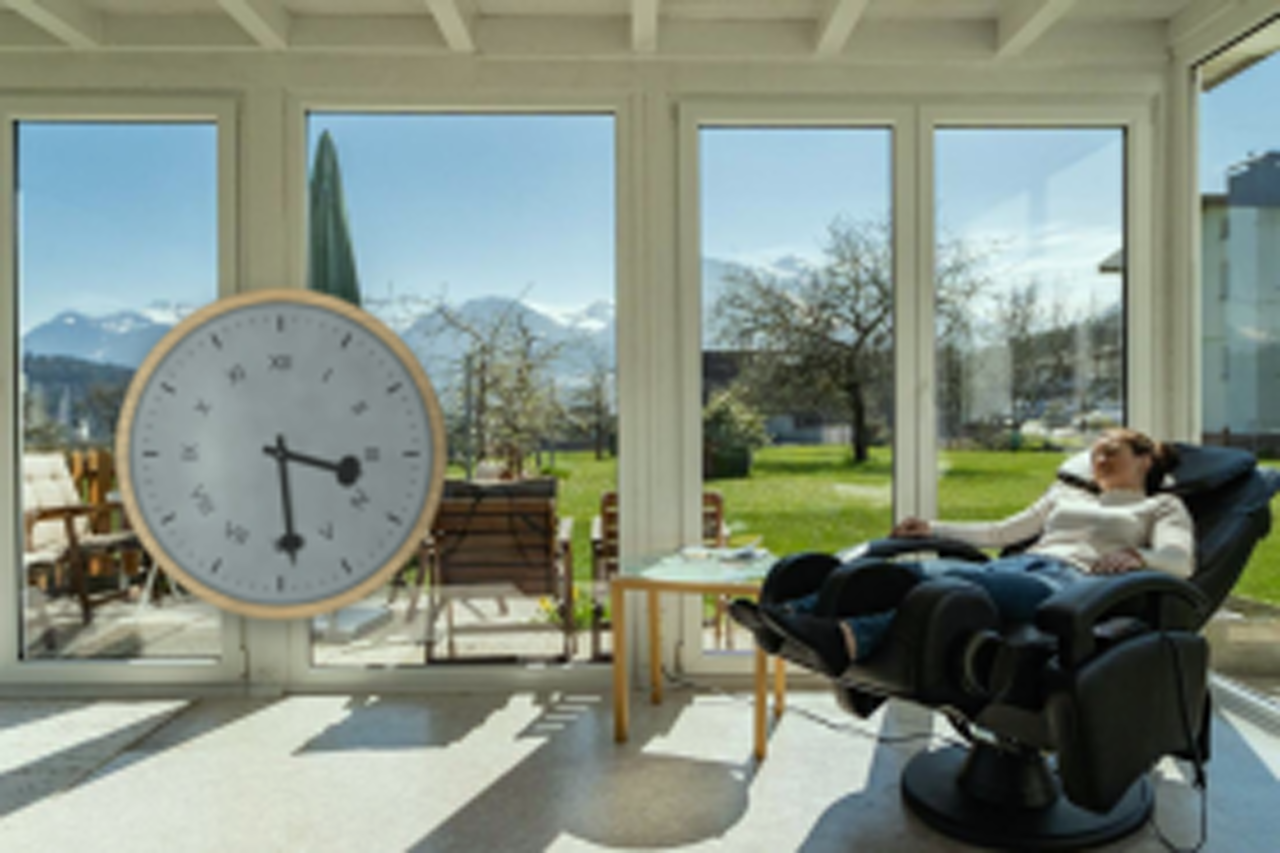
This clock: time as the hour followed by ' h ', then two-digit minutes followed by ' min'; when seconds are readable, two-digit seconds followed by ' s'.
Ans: 3 h 29 min
